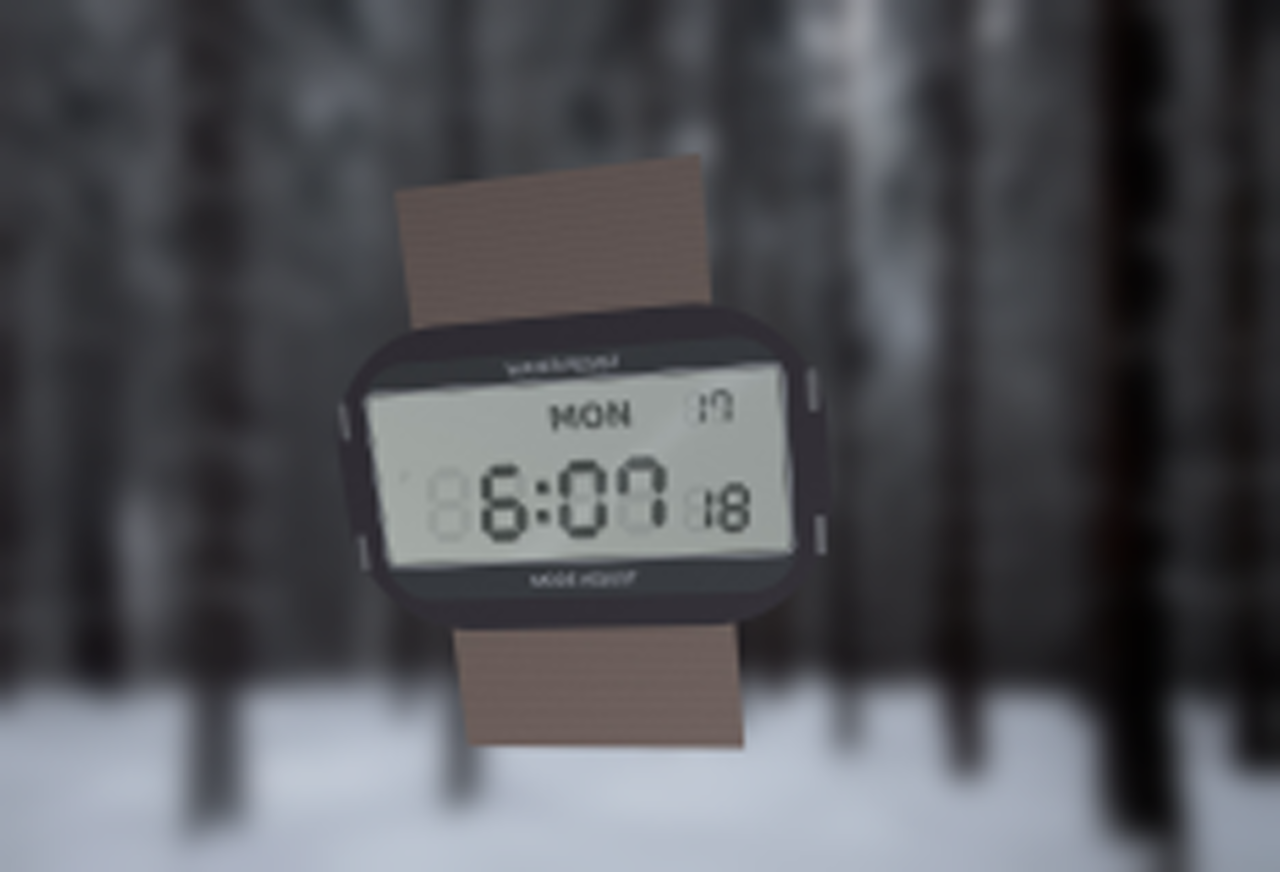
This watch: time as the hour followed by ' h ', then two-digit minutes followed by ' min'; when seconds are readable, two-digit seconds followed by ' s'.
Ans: 6 h 07 min 18 s
